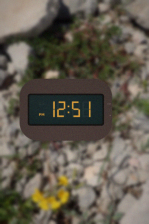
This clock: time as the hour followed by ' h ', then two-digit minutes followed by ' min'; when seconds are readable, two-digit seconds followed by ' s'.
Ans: 12 h 51 min
